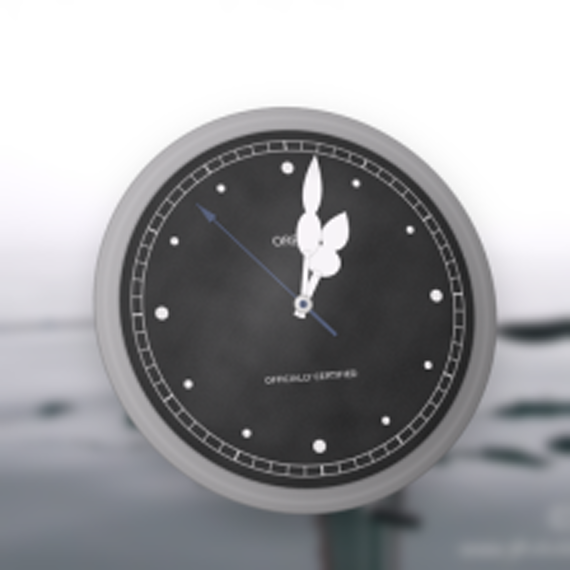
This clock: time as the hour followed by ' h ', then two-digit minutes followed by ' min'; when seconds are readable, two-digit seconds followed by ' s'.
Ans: 1 h 01 min 53 s
